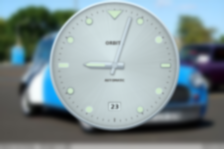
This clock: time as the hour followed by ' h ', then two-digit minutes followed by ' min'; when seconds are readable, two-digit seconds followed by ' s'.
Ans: 9 h 03 min
